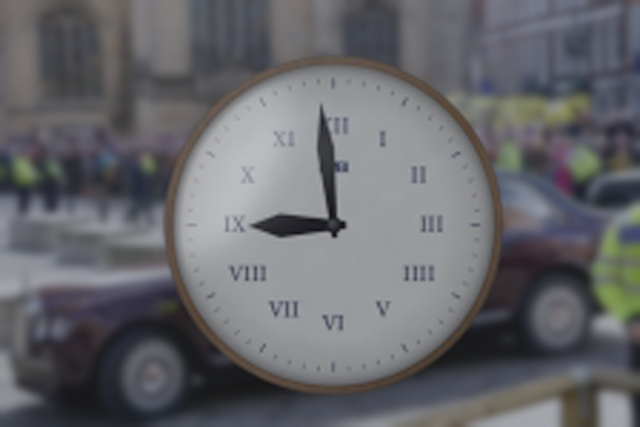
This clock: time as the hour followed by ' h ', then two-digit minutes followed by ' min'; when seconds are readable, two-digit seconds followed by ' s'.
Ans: 8 h 59 min
